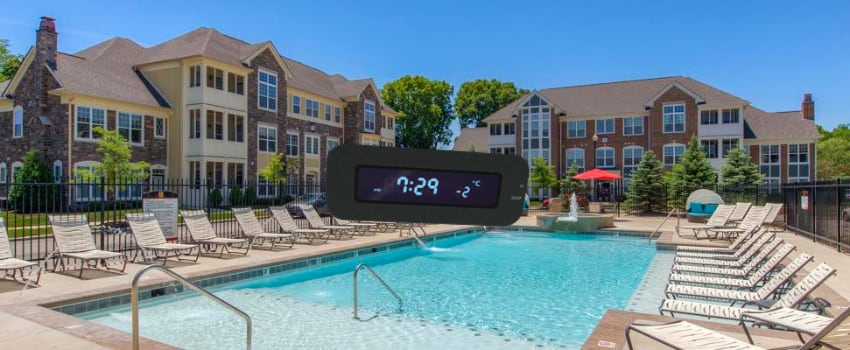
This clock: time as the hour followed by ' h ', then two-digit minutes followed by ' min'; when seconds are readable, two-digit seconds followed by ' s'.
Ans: 7 h 29 min
